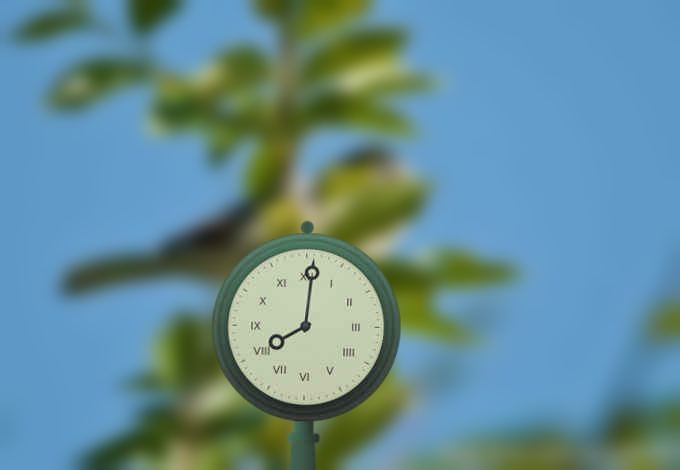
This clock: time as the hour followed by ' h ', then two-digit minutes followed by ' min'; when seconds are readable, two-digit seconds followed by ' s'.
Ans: 8 h 01 min
